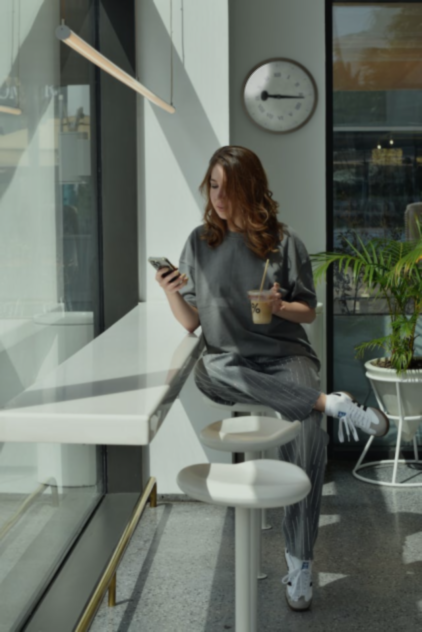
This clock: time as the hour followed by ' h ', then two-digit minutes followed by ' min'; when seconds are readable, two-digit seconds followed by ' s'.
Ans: 9 h 16 min
